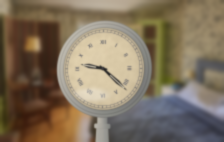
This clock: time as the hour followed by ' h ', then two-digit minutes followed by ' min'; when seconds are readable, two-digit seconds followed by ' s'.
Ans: 9 h 22 min
